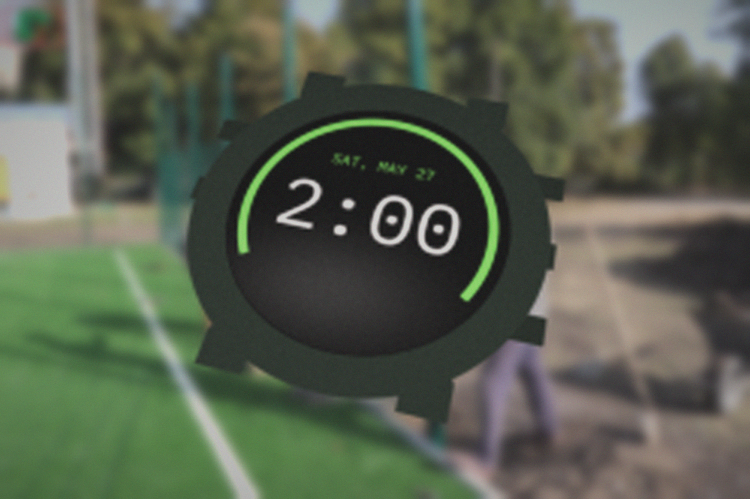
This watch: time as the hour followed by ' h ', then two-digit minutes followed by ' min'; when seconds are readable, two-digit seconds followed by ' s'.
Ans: 2 h 00 min
